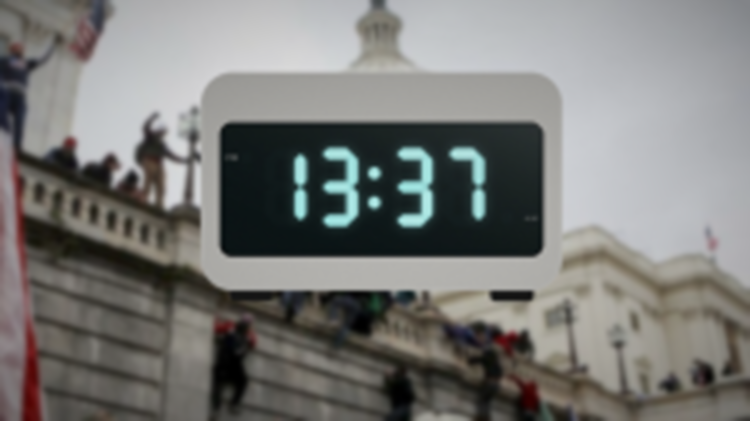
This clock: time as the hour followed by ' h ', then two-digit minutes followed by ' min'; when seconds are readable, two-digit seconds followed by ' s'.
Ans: 13 h 37 min
